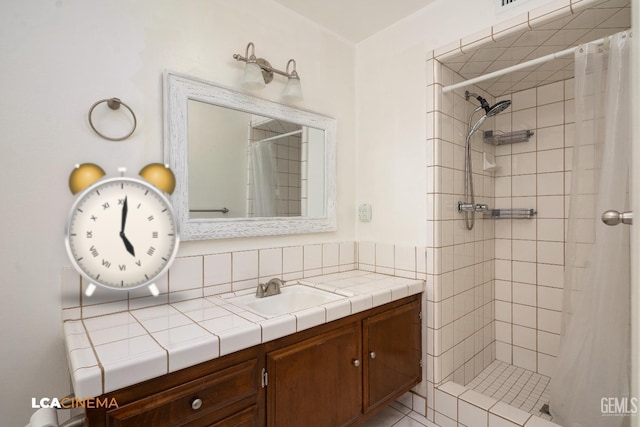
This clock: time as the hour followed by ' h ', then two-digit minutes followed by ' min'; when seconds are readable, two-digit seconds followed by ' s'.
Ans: 5 h 01 min
